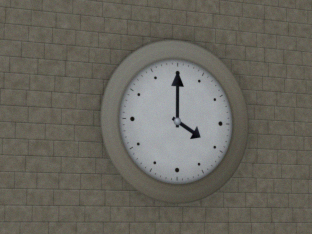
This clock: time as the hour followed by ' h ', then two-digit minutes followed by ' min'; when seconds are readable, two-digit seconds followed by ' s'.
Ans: 4 h 00 min
